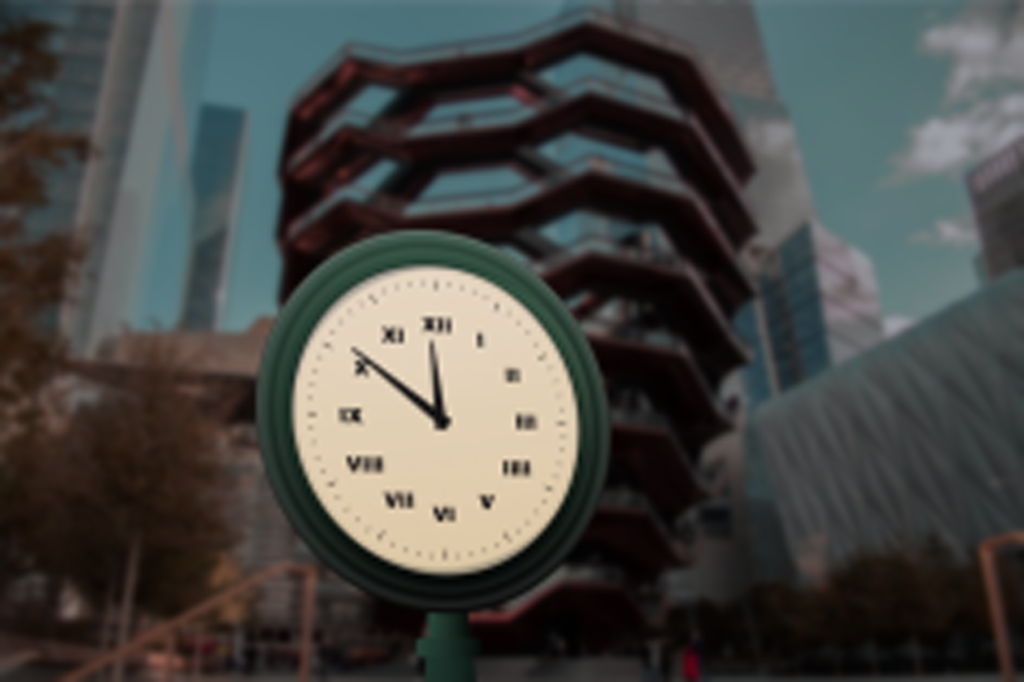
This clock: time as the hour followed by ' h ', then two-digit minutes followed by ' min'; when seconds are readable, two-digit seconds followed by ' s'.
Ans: 11 h 51 min
